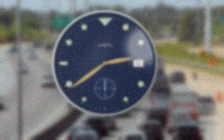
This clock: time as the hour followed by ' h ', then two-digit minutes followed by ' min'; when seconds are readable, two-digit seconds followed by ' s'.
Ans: 2 h 39 min
